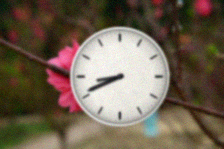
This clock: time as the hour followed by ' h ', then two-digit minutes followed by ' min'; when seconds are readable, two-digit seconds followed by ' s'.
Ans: 8 h 41 min
